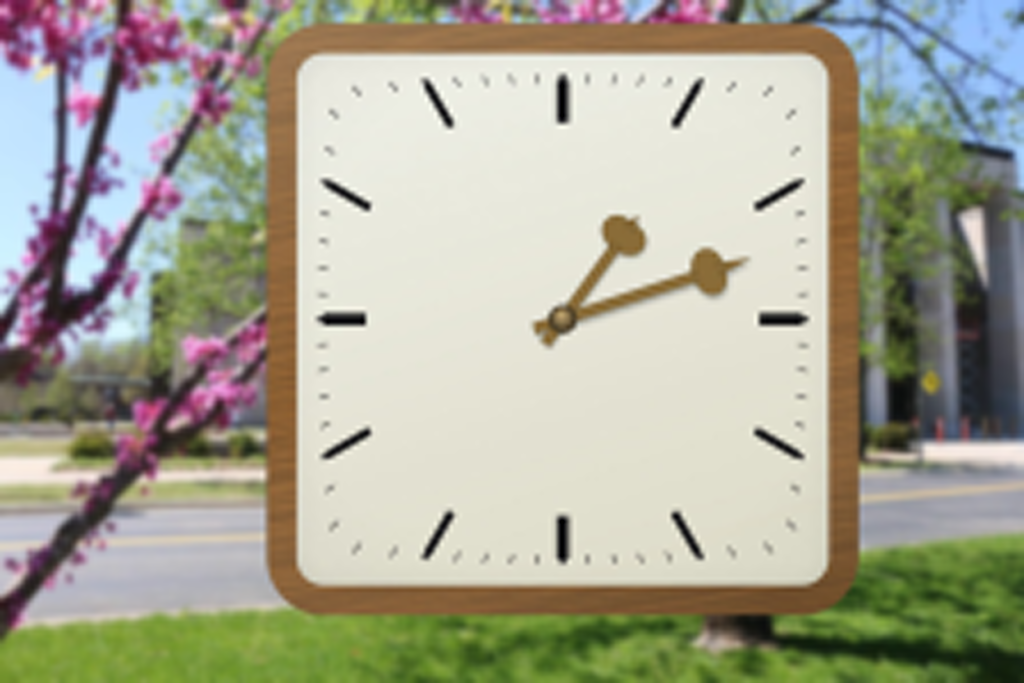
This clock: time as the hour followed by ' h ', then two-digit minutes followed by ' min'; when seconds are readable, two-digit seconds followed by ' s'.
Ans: 1 h 12 min
